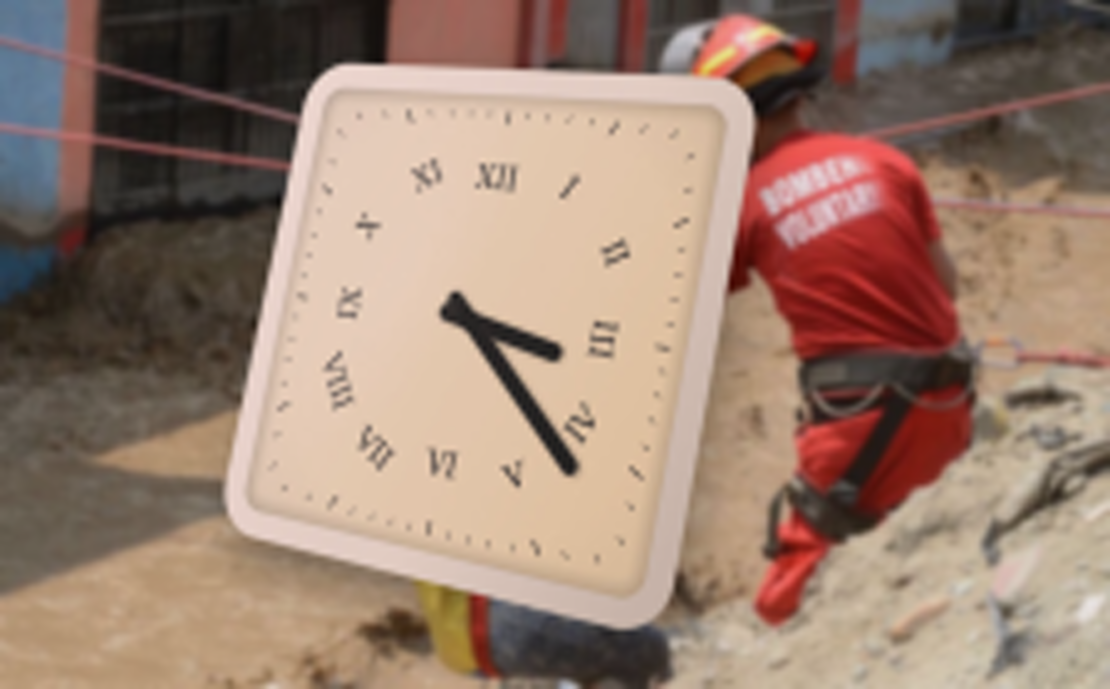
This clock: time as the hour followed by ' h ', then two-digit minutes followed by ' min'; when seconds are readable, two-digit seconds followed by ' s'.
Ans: 3 h 22 min
